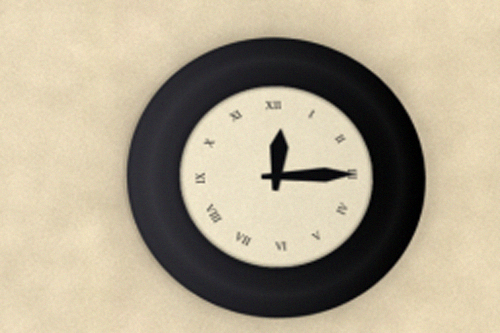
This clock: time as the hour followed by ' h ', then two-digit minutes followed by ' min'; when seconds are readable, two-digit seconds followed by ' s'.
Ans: 12 h 15 min
